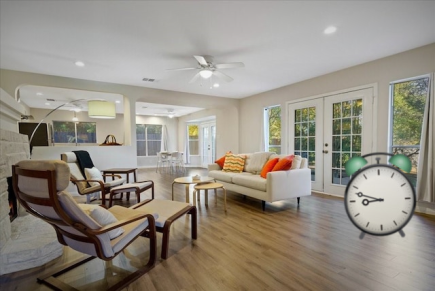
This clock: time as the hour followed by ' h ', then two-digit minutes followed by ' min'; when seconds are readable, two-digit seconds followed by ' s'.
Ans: 8 h 48 min
